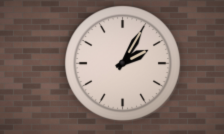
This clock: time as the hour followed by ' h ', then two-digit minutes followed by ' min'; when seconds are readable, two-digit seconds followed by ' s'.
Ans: 2 h 05 min
